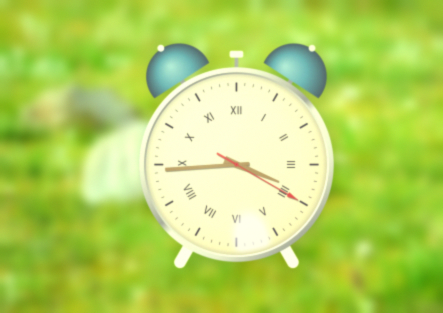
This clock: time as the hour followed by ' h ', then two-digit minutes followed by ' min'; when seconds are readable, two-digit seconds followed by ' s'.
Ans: 3 h 44 min 20 s
